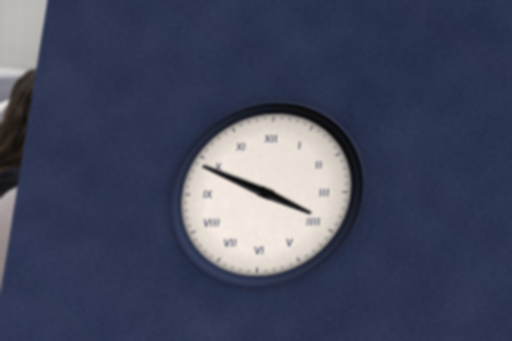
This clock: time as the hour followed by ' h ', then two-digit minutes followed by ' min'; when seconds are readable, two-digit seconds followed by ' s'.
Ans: 3 h 49 min
